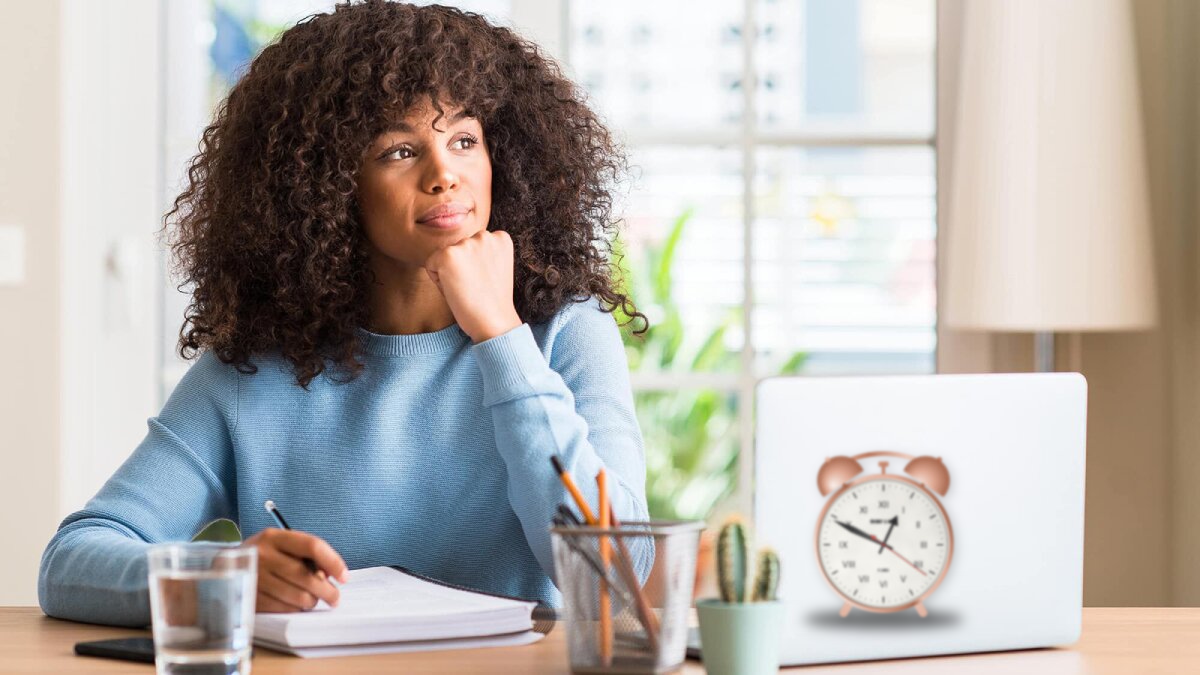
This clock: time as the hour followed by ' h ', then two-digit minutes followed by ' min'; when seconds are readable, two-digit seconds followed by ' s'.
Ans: 12 h 49 min 21 s
